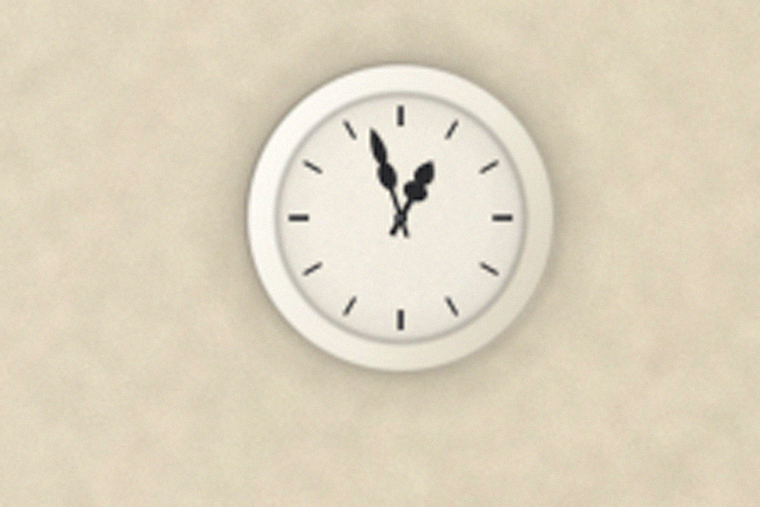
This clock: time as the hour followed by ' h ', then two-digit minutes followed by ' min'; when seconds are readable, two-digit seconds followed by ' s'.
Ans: 12 h 57 min
